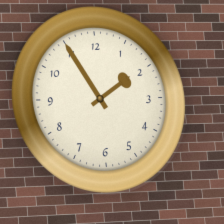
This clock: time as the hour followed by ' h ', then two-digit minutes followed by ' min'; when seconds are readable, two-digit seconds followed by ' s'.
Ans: 1 h 55 min
